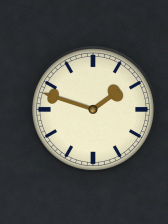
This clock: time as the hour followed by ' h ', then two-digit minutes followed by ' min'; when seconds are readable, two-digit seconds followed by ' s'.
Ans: 1 h 48 min
